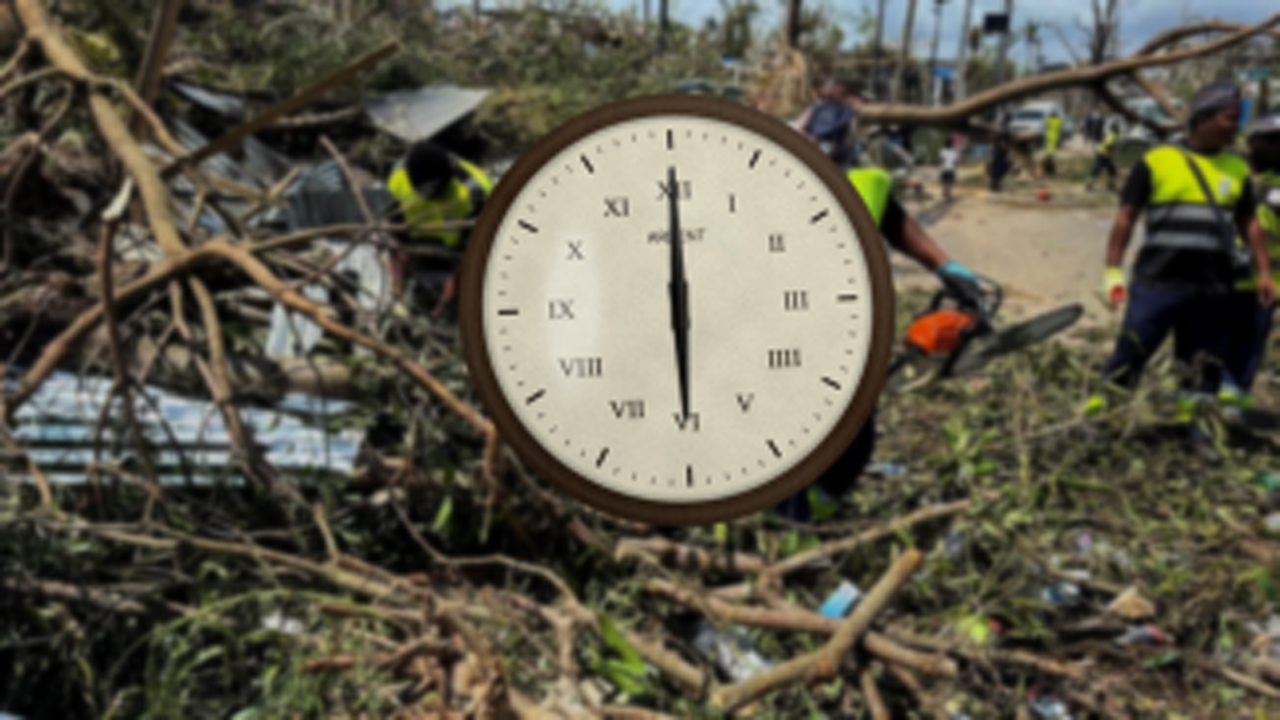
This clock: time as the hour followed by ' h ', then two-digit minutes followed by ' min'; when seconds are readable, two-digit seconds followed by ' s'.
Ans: 6 h 00 min
